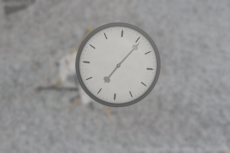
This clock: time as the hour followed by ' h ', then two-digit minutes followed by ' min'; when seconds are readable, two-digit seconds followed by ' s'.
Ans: 7 h 06 min
